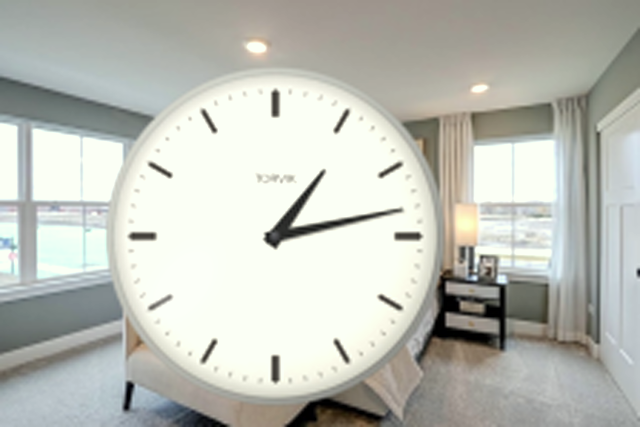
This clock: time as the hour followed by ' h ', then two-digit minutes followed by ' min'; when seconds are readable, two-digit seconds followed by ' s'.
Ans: 1 h 13 min
